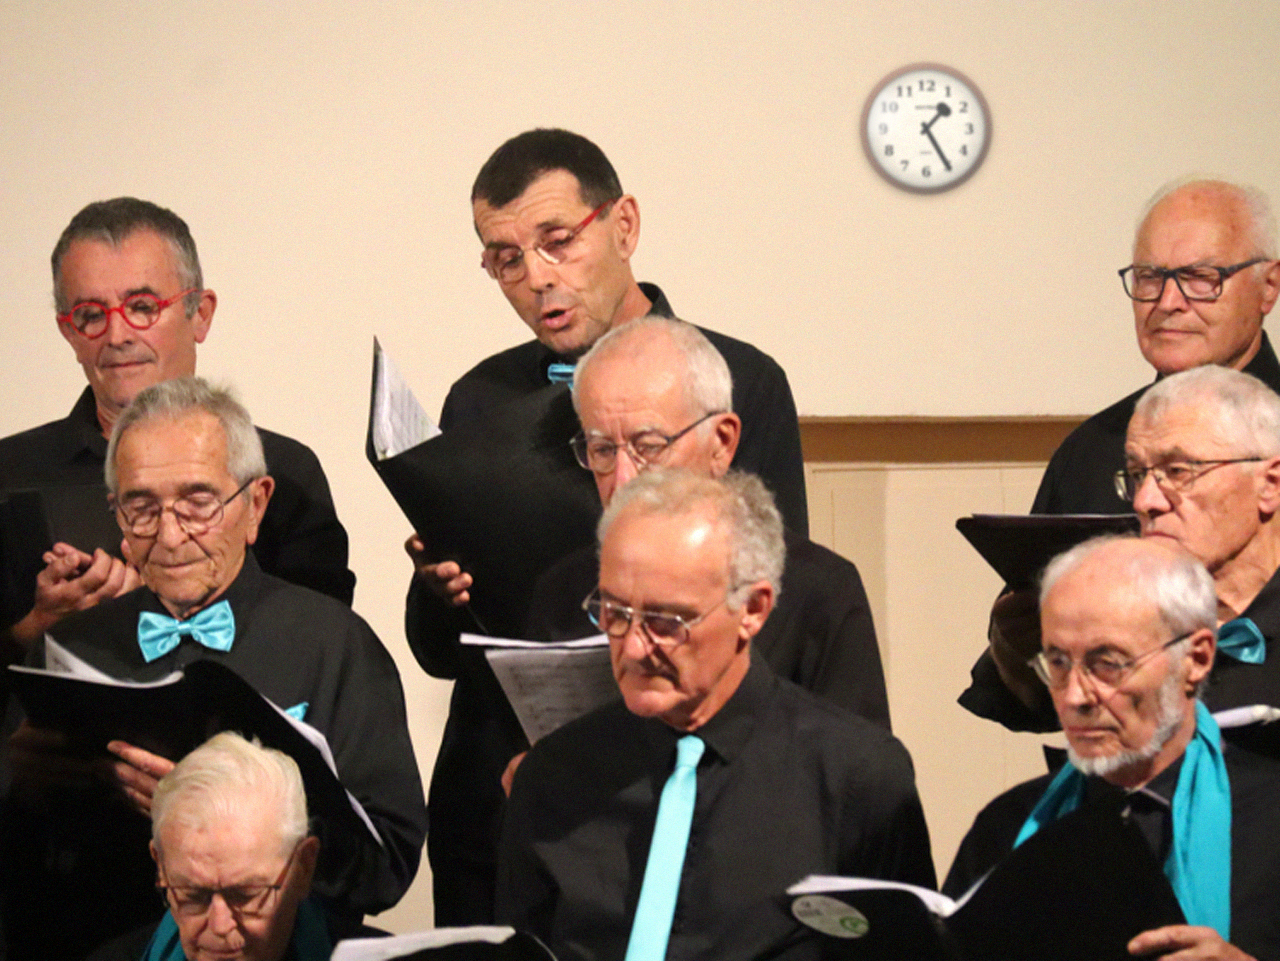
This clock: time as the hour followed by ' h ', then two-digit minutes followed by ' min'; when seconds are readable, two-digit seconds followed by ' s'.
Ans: 1 h 25 min
